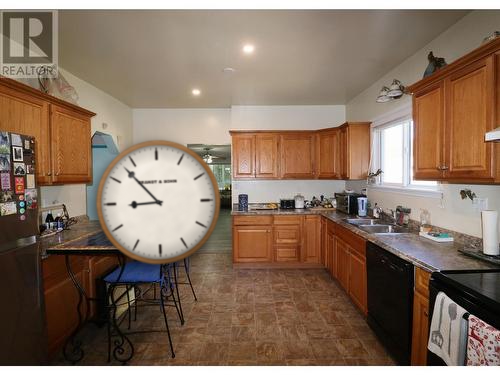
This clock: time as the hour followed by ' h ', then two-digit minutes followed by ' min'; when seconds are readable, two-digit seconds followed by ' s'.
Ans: 8 h 53 min
